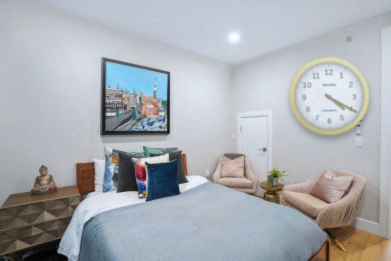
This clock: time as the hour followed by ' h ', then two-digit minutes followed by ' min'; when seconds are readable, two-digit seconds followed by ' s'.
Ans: 4 h 20 min
